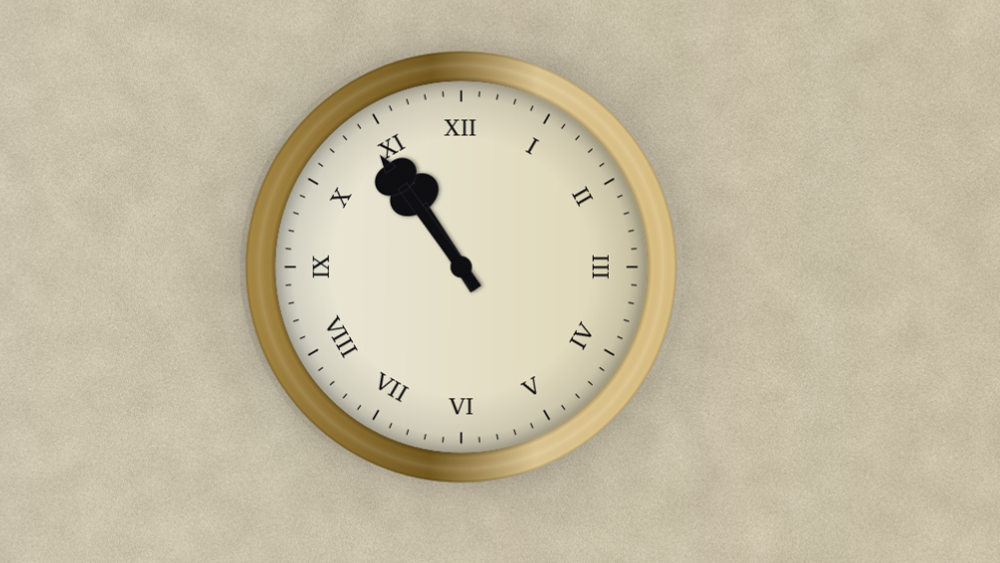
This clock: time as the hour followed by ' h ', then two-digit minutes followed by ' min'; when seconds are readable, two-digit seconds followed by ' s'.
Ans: 10 h 54 min
